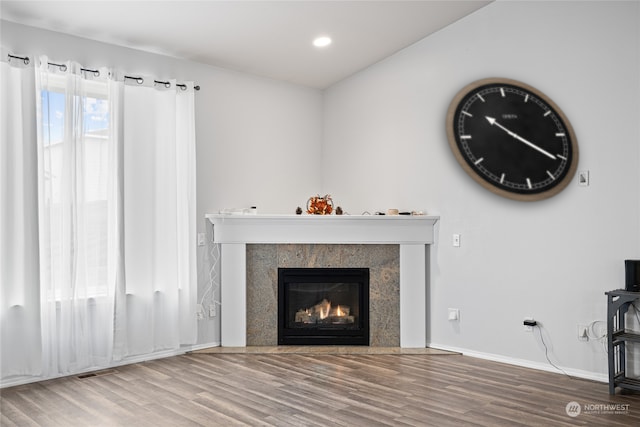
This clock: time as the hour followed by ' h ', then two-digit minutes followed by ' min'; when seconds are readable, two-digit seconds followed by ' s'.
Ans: 10 h 21 min
